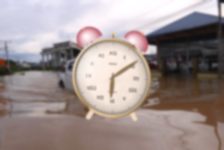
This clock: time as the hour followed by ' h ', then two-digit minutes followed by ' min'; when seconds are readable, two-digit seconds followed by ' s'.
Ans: 6 h 09 min
